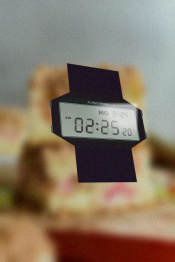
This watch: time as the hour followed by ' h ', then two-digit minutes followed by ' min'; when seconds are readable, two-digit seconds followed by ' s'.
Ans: 2 h 25 min 20 s
